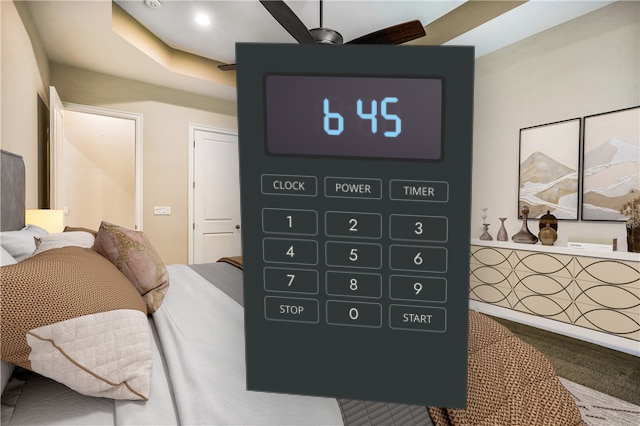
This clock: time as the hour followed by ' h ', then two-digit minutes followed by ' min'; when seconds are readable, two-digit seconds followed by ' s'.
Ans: 6 h 45 min
